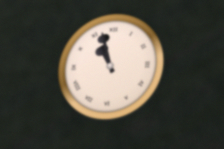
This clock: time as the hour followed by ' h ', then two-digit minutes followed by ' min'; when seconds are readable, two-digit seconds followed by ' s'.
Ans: 10 h 57 min
